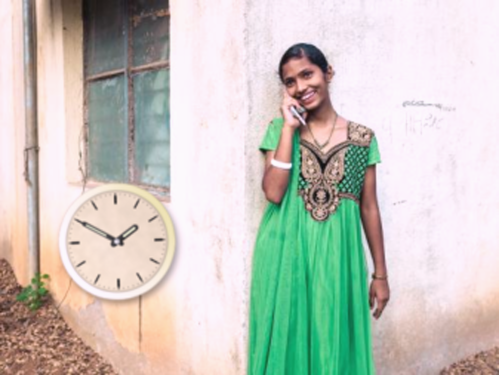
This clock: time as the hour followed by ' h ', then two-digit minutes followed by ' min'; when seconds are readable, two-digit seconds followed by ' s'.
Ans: 1 h 50 min
